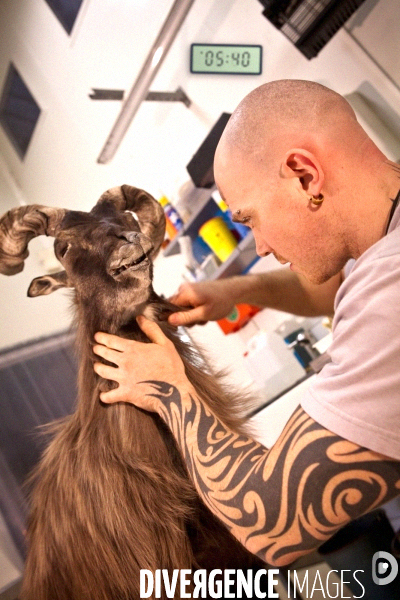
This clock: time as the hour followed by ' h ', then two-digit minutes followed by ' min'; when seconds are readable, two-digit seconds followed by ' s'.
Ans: 5 h 40 min
